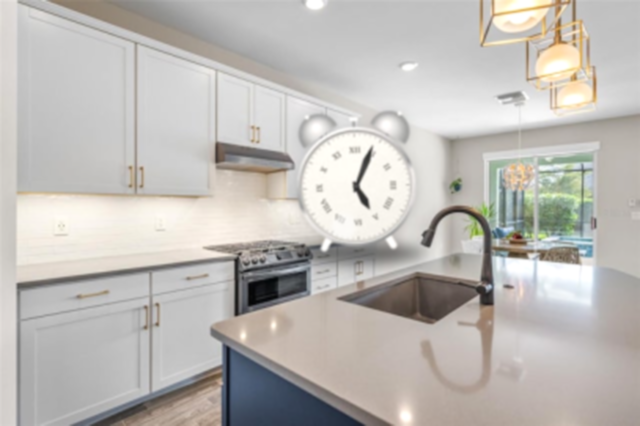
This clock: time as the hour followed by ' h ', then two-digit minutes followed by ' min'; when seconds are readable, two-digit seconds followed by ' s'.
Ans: 5 h 04 min
